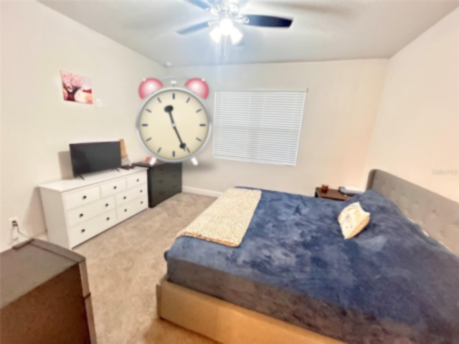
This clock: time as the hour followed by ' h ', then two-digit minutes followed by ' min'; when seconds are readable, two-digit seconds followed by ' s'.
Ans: 11 h 26 min
